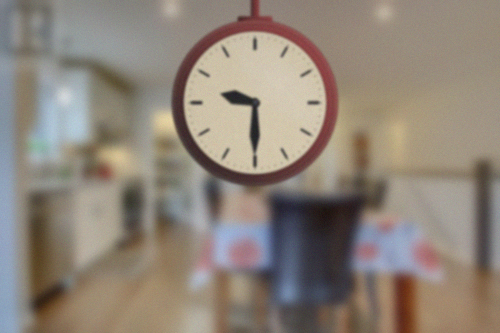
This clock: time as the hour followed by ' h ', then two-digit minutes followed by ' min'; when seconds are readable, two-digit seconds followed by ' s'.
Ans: 9 h 30 min
